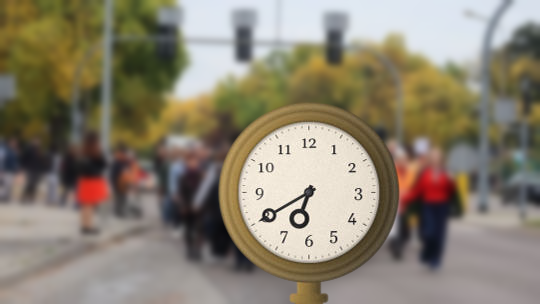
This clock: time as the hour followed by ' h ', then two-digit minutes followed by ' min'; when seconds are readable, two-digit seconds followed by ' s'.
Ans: 6 h 40 min
